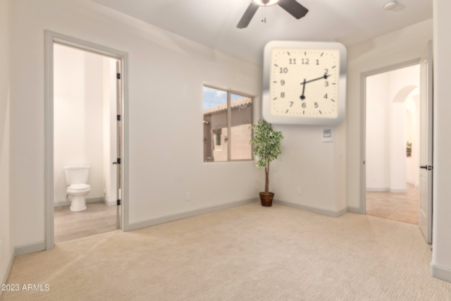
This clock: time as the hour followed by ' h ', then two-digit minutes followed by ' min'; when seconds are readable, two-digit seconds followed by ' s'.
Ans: 6 h 12 min
